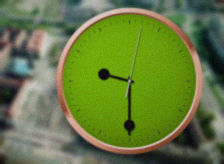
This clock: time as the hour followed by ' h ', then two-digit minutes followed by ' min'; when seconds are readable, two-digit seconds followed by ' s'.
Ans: 9 h 30 min 02 s
